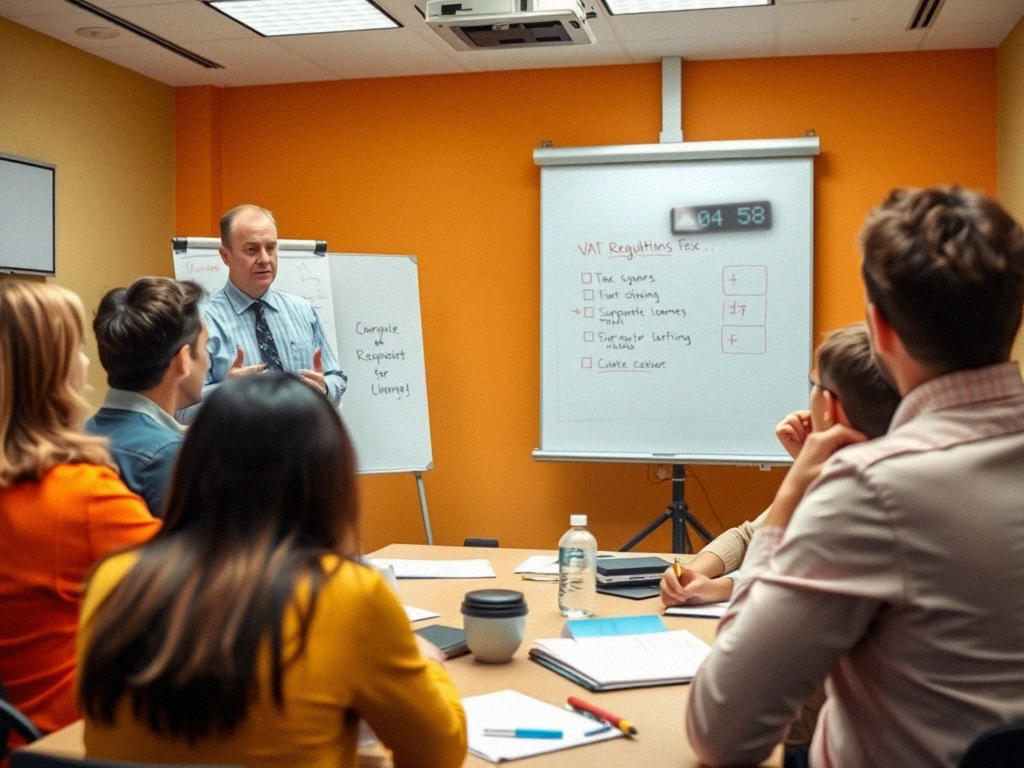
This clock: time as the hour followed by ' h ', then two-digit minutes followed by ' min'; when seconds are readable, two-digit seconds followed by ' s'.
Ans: 4 h 58 min
